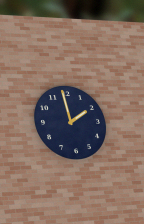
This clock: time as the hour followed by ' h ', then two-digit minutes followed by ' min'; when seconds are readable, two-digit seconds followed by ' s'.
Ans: 1 h 59 min
